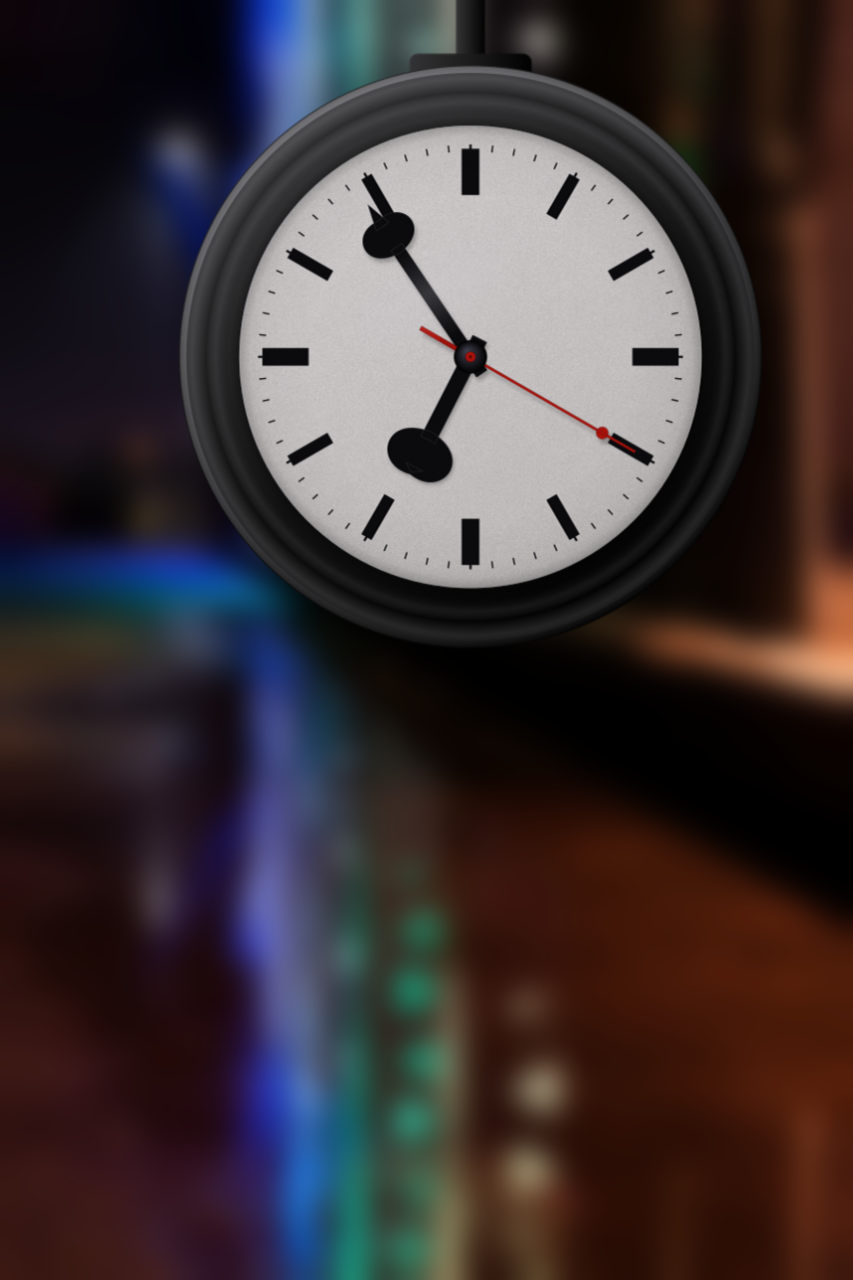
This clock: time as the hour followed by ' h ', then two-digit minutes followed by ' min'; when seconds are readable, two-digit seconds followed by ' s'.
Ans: 6 h 54 min 20 s
